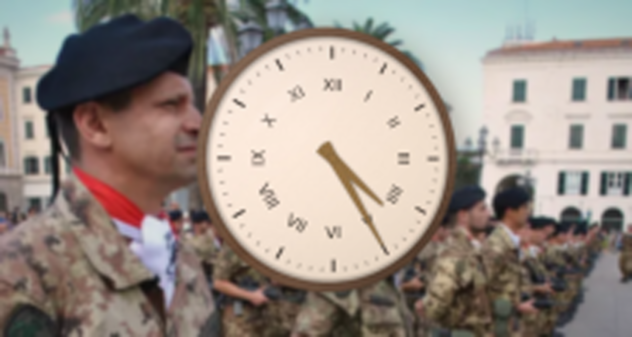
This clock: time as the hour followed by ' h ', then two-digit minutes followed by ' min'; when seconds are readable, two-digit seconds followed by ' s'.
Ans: 4 h 25 min
